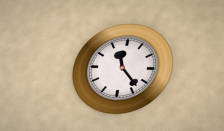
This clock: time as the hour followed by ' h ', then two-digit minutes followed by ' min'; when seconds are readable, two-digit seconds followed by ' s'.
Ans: 11 h 23 min
